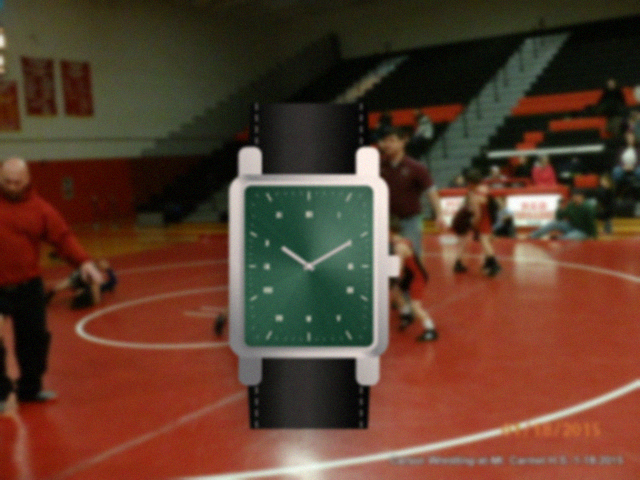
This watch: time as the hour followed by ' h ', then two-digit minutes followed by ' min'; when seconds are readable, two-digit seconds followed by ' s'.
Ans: 10 h 10 min
